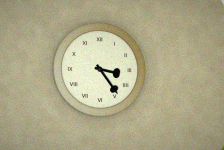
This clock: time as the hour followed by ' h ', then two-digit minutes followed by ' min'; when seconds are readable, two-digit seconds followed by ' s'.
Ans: 3 h 24 min
